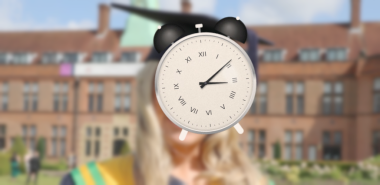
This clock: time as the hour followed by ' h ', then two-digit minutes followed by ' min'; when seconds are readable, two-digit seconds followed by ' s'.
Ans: 3 h 09 min
